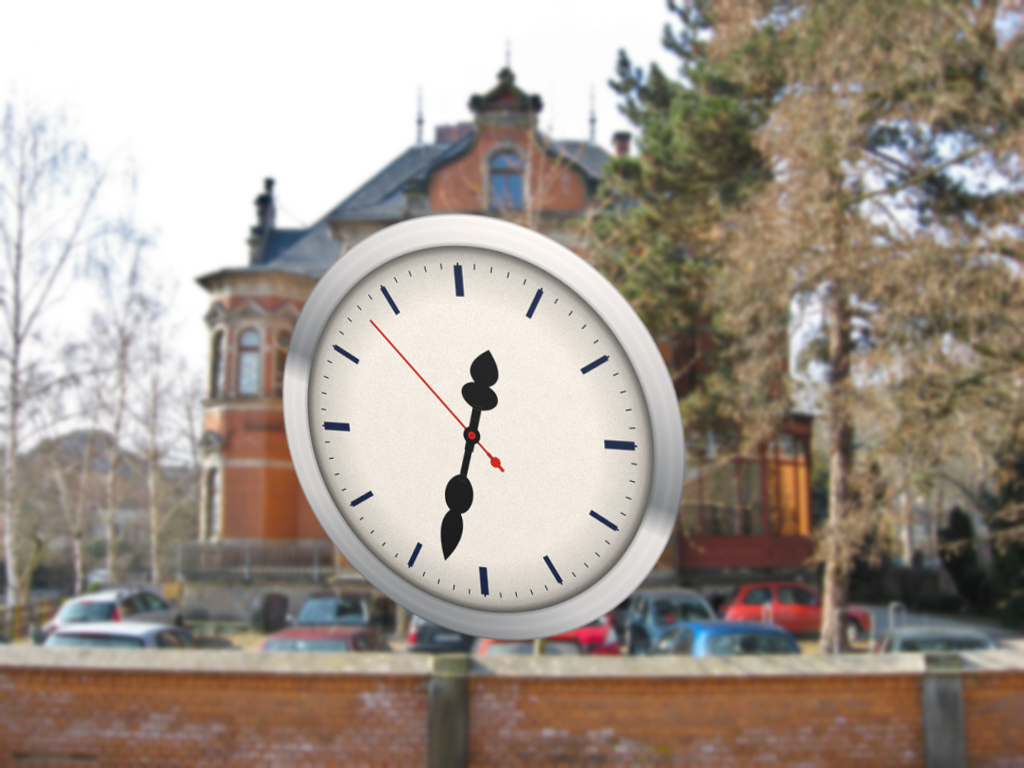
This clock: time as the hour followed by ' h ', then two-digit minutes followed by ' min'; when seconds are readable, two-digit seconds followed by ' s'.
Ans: 12 h 32 min 53 s
